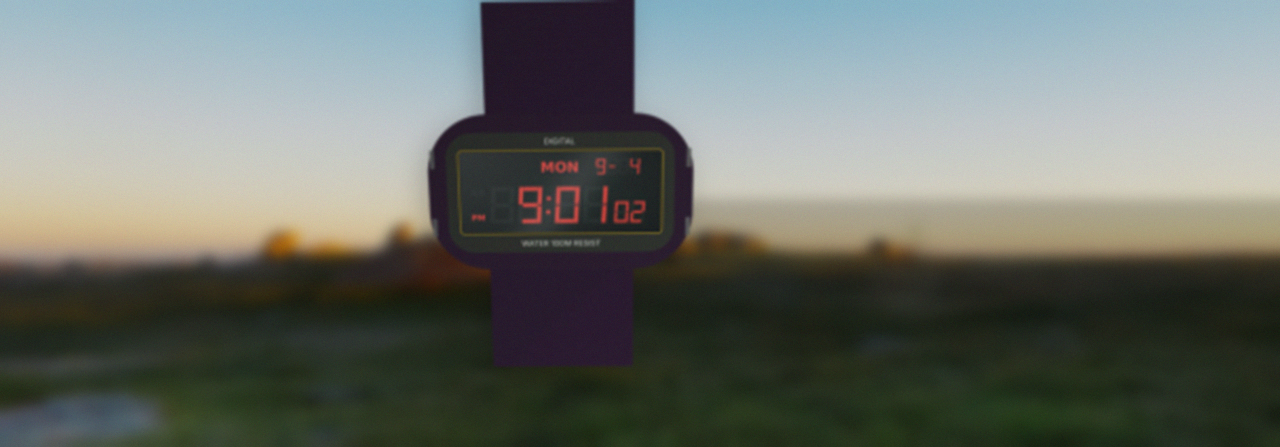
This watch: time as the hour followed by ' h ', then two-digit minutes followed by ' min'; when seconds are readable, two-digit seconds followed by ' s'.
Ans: 9 h 01 min 02 s
